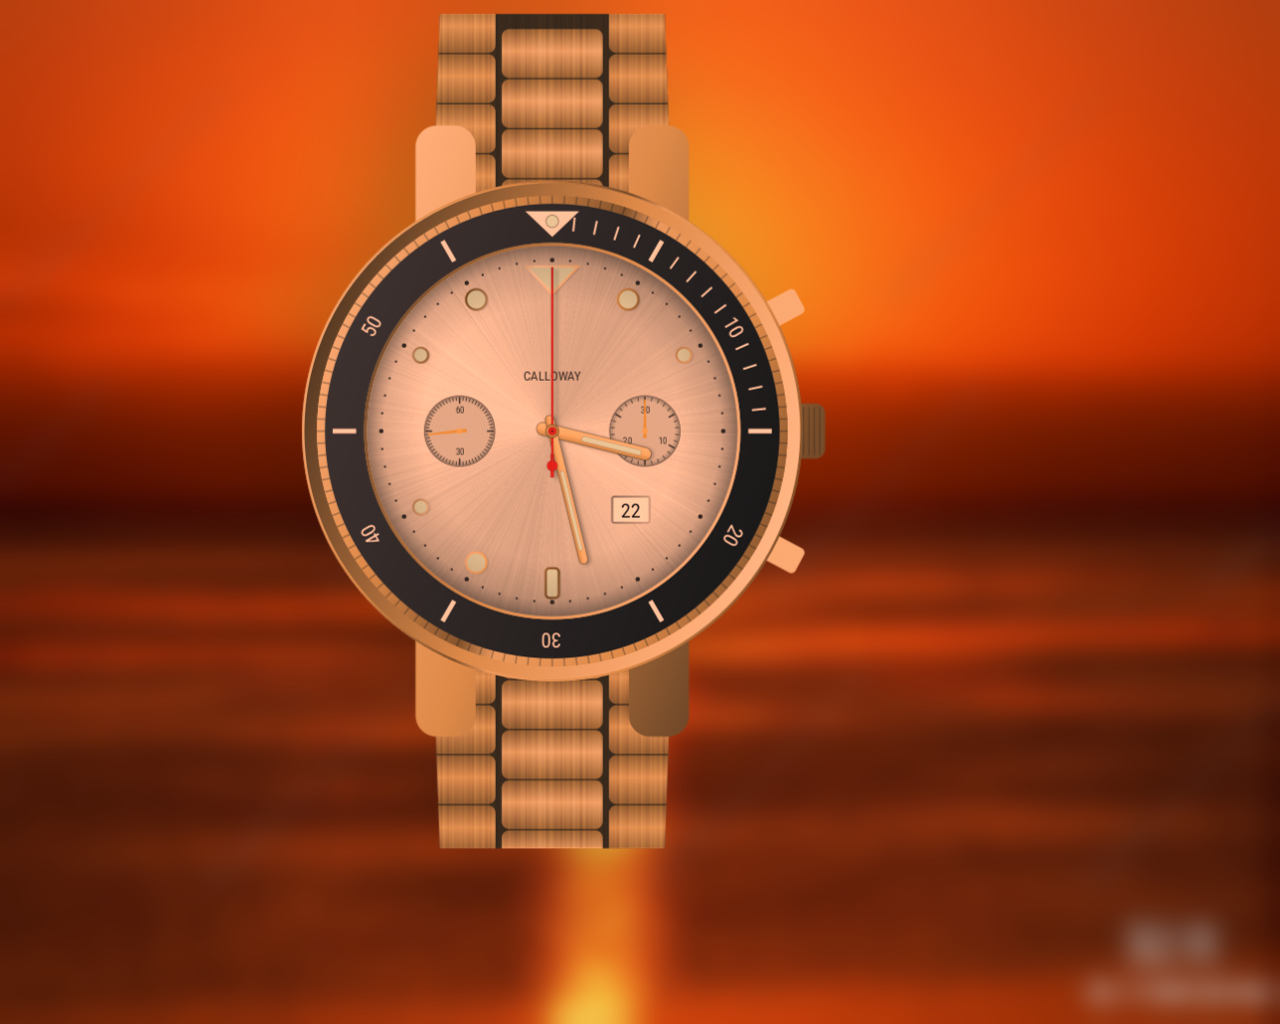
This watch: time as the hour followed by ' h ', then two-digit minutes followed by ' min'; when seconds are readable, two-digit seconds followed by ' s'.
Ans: 3 h 27 min 44 s
